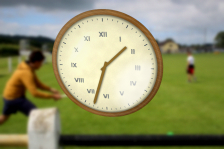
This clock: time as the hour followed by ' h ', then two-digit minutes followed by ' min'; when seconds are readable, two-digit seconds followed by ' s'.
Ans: 1 h 33 min
